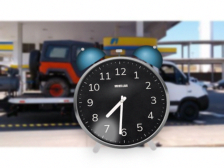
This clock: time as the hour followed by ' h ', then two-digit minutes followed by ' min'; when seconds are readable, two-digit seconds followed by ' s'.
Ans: 7 h 31 min
